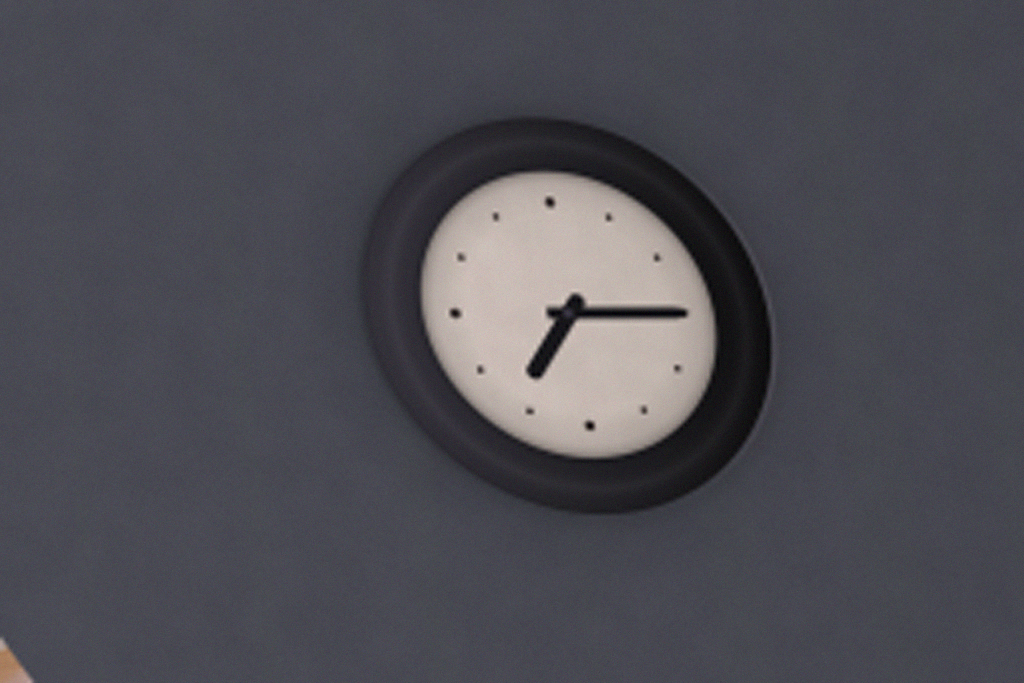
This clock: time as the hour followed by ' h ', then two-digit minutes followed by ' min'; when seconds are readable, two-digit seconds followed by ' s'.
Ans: 7 h 15 min
